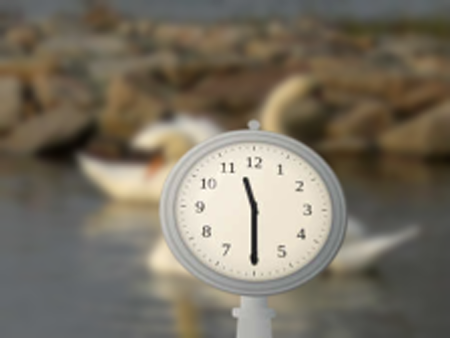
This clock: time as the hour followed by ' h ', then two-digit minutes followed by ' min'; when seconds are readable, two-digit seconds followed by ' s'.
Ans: 11 h 30 min
